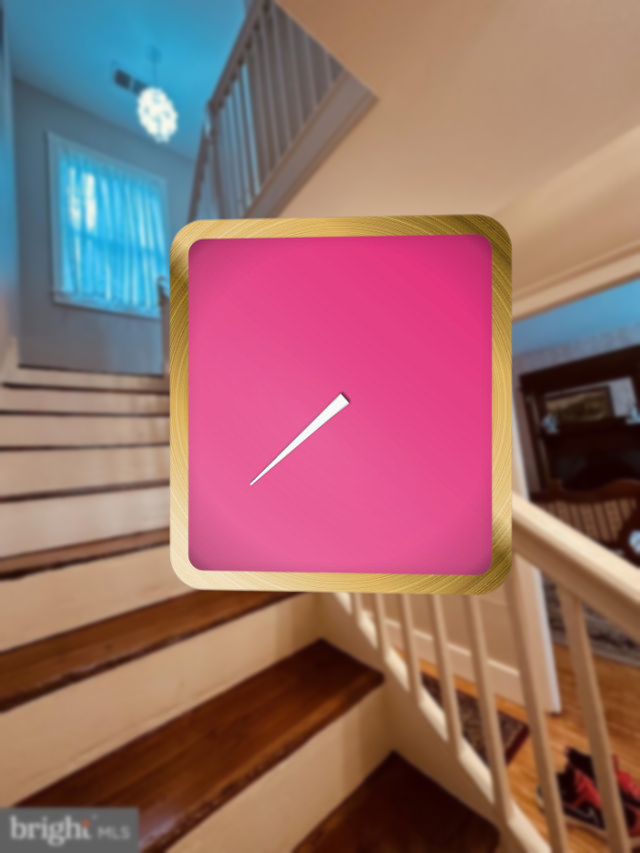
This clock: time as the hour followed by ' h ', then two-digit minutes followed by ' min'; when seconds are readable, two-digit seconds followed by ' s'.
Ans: 7 h 38 min
